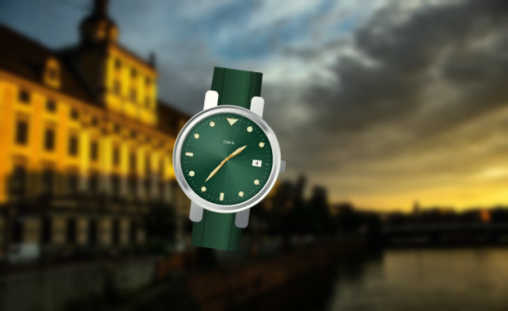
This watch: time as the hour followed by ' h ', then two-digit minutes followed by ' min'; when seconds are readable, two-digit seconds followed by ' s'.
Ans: 1 h 36 min
